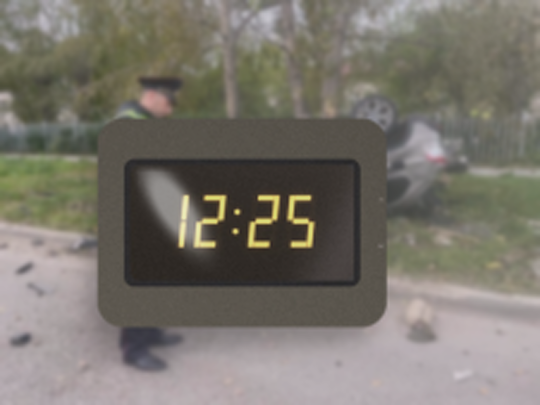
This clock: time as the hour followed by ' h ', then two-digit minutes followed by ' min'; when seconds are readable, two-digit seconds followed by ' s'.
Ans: 12 h 25 min
